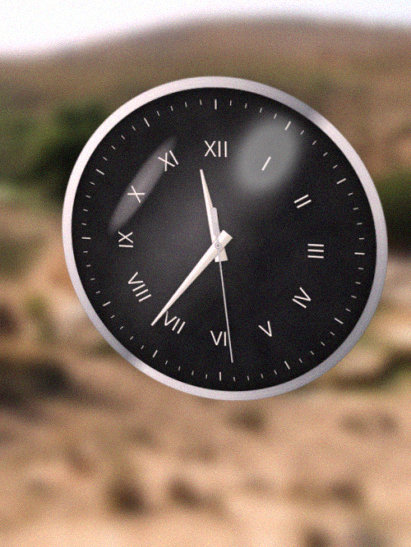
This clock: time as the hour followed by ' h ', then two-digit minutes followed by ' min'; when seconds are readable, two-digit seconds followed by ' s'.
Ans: 11 h 36 min 29 s
